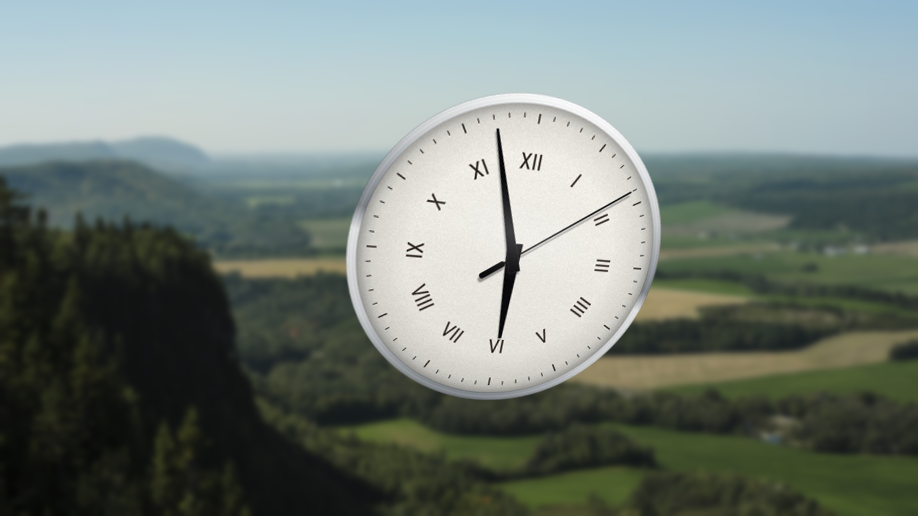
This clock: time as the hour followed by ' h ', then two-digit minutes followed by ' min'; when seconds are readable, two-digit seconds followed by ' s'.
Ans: 5 h 57 min 09 s
